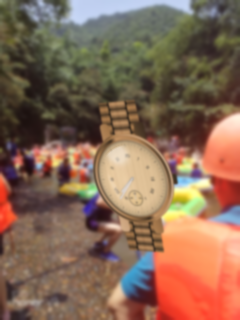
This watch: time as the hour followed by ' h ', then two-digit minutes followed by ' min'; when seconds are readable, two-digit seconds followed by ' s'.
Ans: 7 h 37 min
